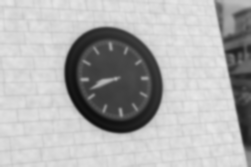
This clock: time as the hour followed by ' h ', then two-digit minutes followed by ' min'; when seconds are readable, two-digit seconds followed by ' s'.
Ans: 8 h 42 min
